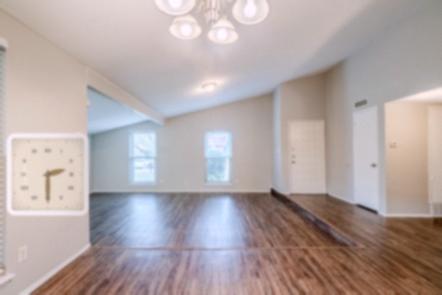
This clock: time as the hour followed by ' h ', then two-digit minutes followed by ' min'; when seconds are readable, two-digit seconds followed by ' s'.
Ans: 2 h 30 min
